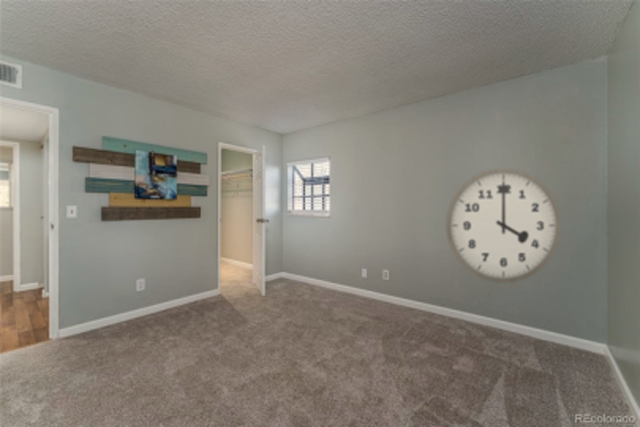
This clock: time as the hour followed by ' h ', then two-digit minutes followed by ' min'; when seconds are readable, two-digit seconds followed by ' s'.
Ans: 4 h 00 min
